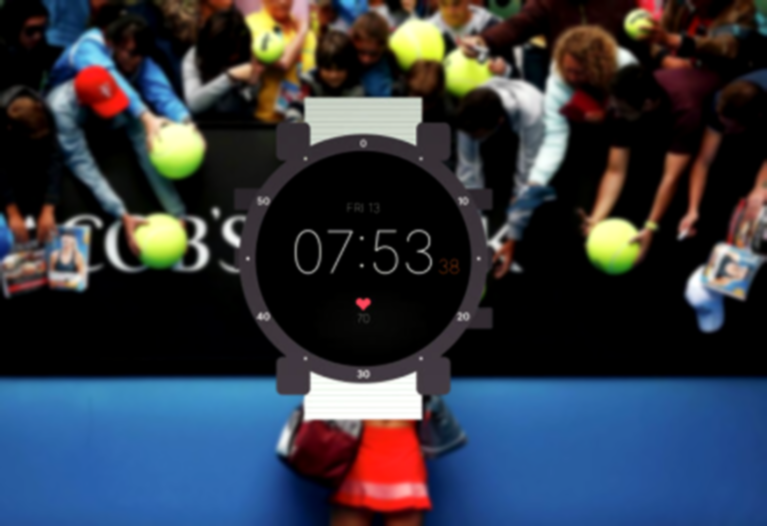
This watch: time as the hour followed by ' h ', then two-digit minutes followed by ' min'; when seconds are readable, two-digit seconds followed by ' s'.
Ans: 7 h 53 min 38 s
